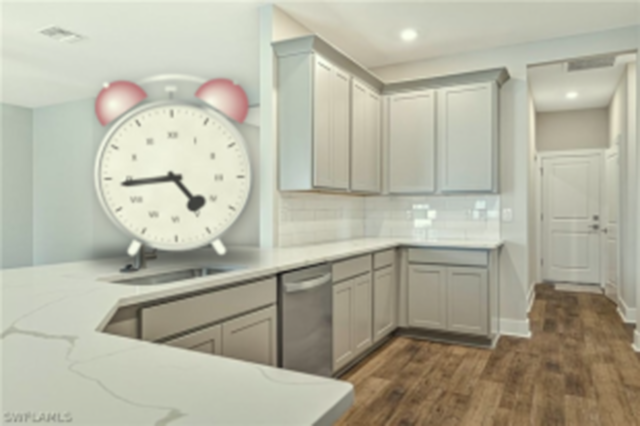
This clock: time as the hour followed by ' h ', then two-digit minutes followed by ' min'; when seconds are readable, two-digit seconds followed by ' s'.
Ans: 4 h 44 min
